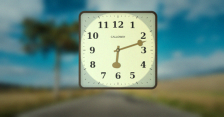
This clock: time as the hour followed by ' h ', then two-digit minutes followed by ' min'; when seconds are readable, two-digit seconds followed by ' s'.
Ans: 6 h 12 min
